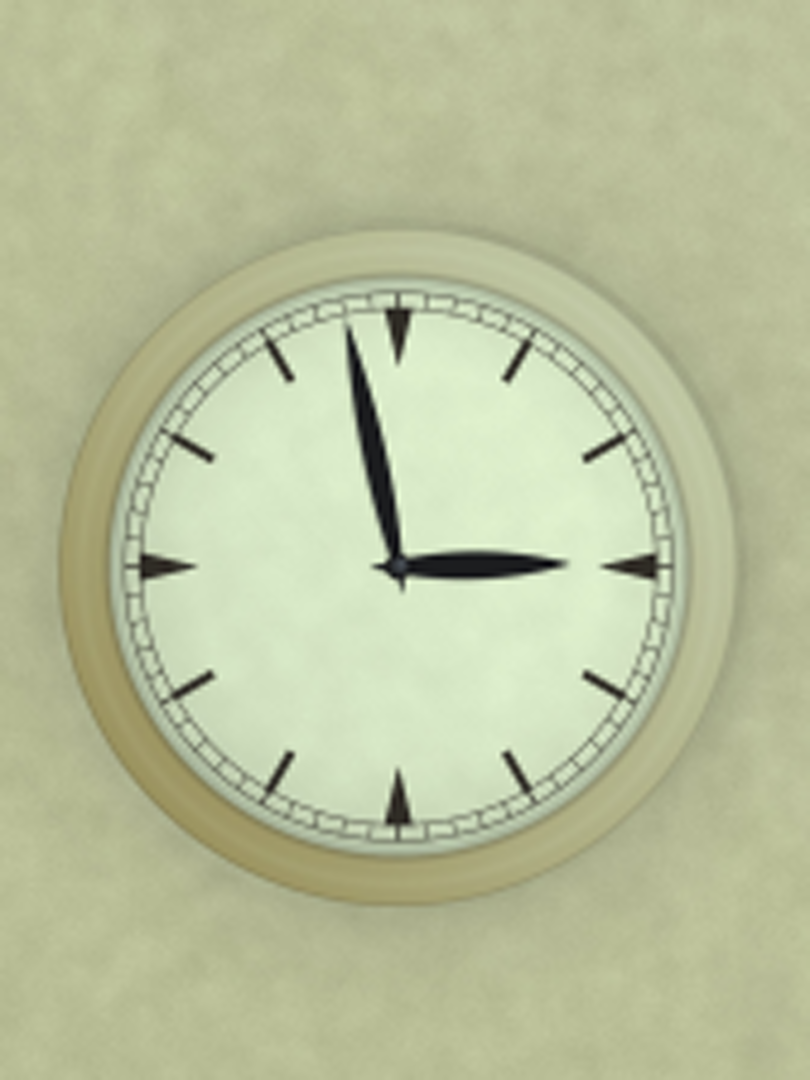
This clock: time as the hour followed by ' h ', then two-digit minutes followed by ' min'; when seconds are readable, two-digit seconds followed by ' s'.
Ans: 2 h 58 min
